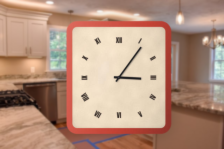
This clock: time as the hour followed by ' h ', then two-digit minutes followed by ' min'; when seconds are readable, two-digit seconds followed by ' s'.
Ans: 3 h 06 min
